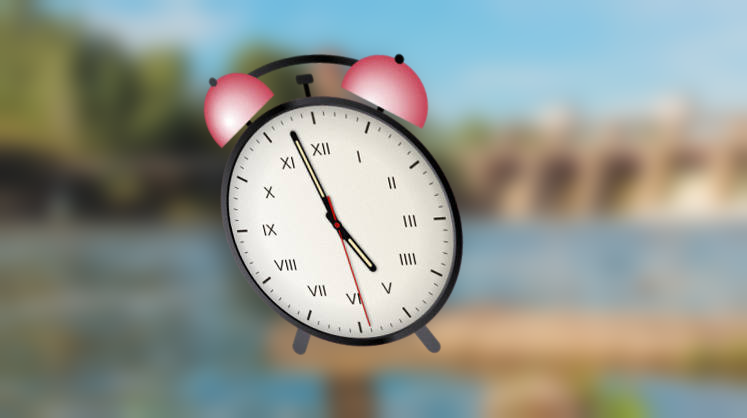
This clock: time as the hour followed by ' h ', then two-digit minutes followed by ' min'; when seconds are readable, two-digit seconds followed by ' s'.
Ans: 4 h 57 min 29 s
